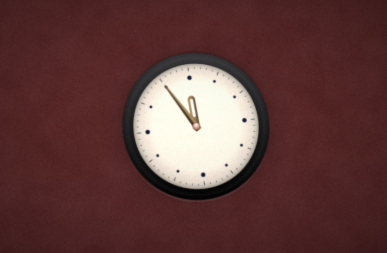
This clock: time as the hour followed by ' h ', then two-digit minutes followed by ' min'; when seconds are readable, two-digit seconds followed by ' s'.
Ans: 11 h 55 min
